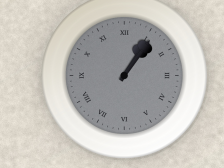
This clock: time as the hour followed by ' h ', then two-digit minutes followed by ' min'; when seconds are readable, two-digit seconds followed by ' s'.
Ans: 1 h 06 min
